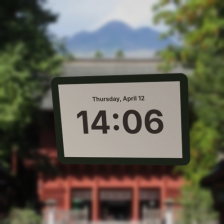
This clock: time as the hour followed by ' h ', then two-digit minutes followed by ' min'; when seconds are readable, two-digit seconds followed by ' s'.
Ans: 14 h 06 min
